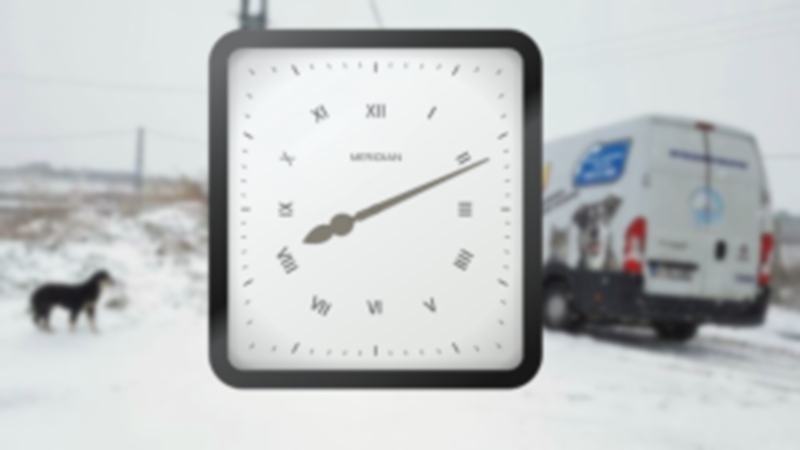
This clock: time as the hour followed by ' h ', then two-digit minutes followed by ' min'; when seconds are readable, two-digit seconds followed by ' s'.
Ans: 8 h 11 min
